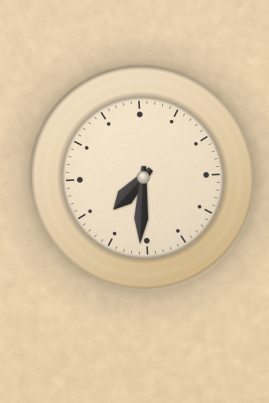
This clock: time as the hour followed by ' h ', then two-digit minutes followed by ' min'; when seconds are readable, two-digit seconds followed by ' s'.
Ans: 7 h 31 min
